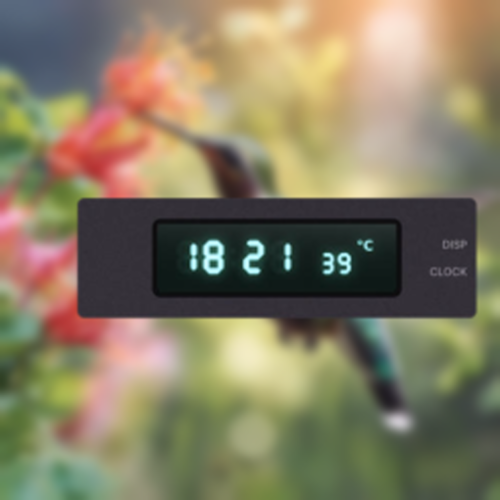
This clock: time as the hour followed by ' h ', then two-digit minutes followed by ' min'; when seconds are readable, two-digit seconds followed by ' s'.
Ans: 18 h 21 min
